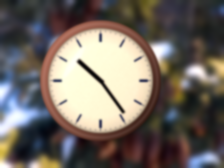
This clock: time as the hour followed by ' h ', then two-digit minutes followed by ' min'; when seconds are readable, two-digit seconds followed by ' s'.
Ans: 10 h 24 min
